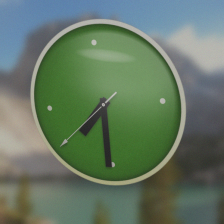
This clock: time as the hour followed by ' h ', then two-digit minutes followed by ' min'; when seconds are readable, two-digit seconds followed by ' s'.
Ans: 7 h 30 min 39 s
